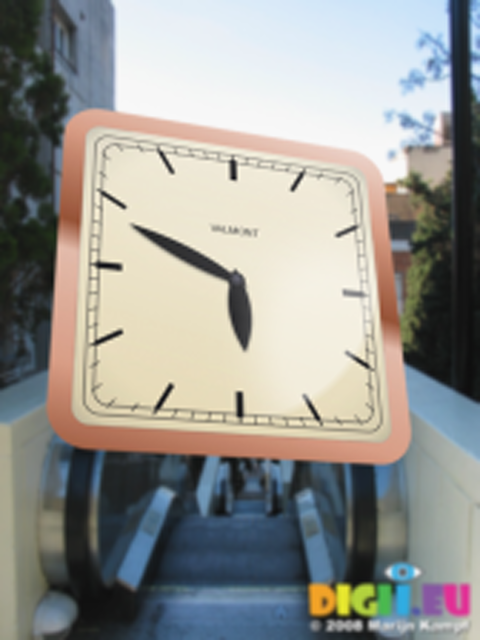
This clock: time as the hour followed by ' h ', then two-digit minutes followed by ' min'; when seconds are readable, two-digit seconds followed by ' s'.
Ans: 5 h 49 min
